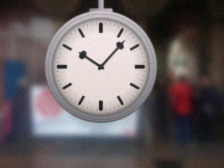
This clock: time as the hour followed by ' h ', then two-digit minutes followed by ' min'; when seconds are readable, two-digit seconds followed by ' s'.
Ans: 10 h 07 min
